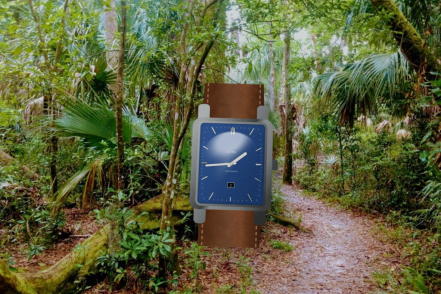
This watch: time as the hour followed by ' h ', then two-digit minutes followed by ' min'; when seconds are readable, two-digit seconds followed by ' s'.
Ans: 1 h 44 min
